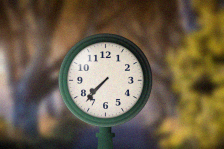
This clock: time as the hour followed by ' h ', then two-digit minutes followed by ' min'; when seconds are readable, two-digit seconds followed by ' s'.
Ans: 7 h 37 min
